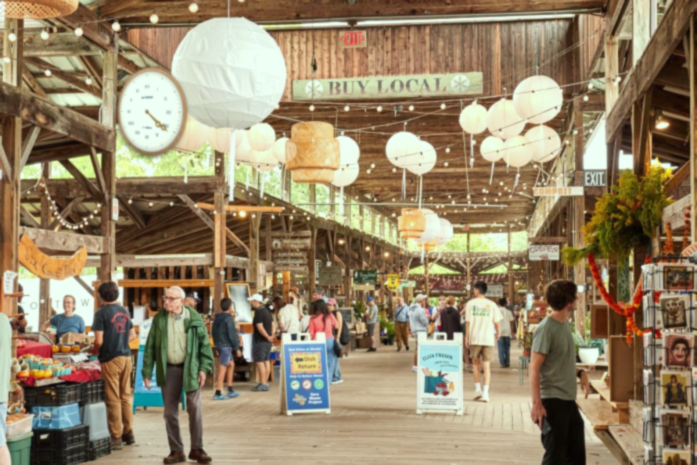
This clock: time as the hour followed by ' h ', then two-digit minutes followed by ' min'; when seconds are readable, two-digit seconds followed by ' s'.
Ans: 4 h 21 min
